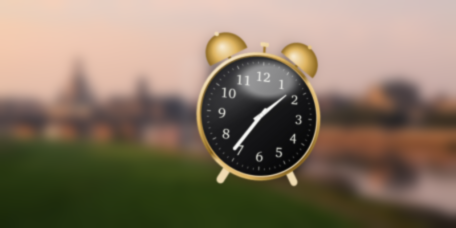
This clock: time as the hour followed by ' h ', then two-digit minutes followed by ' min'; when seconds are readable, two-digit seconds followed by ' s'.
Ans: 1 h 36 min
